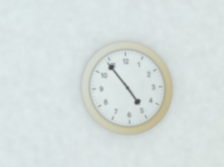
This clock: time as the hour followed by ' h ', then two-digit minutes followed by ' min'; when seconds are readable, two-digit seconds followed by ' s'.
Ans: 4 h 54 min
